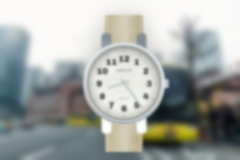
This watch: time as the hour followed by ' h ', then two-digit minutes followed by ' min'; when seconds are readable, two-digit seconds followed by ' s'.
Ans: 8 h 24 min
